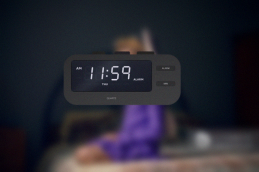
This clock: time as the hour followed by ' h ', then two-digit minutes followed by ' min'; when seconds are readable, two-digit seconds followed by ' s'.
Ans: 11 h 59 min
